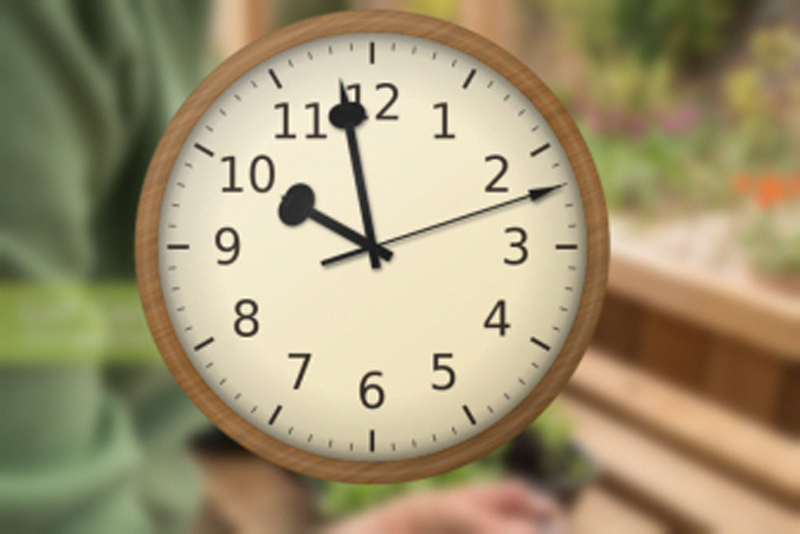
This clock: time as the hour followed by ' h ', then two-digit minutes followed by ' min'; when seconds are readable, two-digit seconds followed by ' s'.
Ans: 9 h 58 min 12 s
